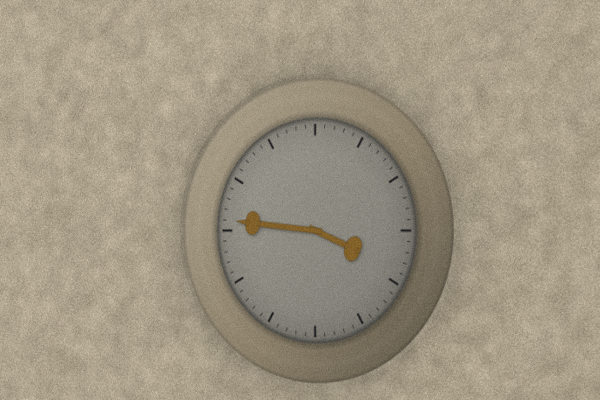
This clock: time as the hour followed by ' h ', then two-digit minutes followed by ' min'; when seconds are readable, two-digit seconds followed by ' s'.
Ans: 3 h 46 min
